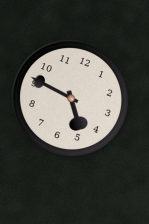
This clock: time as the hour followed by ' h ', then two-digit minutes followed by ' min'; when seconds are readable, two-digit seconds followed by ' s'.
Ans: 4 h 46 min
